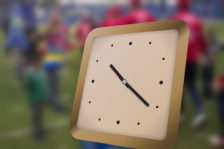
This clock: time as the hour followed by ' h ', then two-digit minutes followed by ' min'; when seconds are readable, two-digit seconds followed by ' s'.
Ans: 10 h 21 min
